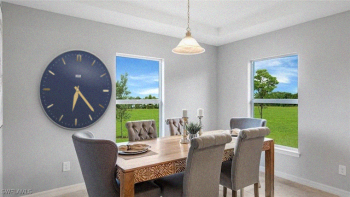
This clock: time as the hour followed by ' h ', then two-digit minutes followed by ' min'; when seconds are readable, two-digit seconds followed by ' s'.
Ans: 6 h 23 min
